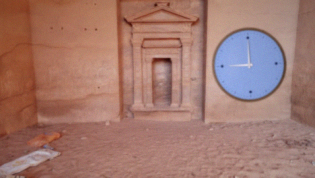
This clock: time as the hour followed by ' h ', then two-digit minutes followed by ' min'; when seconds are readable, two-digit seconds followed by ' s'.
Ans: 9 h 00 min
